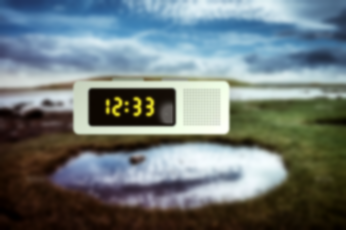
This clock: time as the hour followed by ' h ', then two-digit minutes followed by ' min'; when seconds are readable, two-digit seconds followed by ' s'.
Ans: 12 h 33 min
